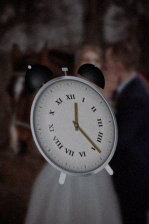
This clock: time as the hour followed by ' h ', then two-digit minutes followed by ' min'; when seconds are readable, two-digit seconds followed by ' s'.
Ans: 12 h 24 min
